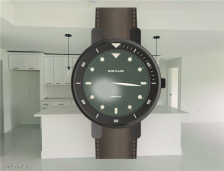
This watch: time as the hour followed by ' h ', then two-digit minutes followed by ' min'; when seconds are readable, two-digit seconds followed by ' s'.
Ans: 3 h 16 min
